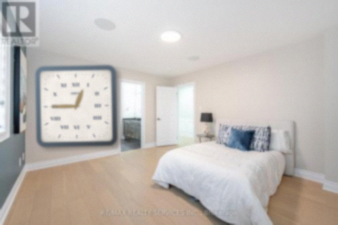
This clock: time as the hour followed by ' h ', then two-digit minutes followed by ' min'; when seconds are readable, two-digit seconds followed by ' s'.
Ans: 12 h 45 min
